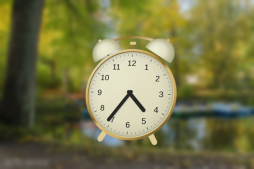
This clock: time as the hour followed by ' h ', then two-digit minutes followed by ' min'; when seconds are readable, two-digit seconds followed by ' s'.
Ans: 4 h 36 min
